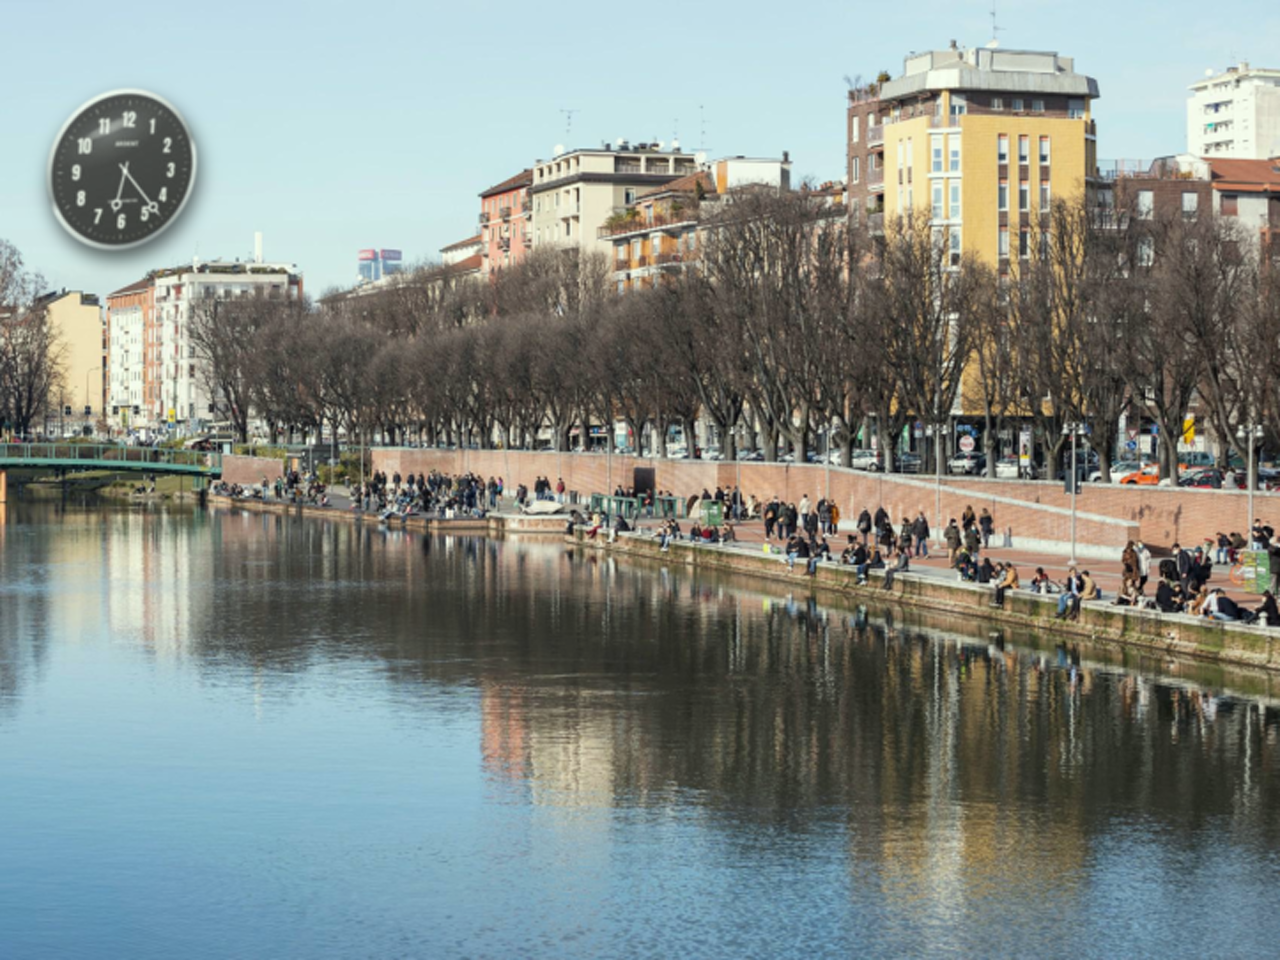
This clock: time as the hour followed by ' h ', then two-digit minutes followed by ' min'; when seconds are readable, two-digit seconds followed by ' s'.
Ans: 6 h 23 min
